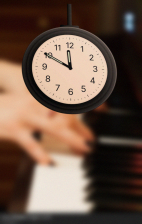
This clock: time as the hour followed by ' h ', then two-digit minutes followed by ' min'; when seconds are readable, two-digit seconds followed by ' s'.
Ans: 11 h 50 min
